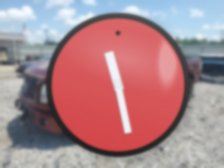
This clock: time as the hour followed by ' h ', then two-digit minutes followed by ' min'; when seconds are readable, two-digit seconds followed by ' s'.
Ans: 11 h 28 min
